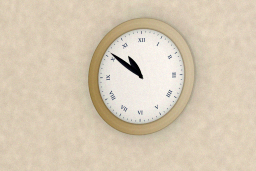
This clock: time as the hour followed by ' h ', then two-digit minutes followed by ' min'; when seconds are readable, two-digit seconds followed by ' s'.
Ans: 10 h 51 min
